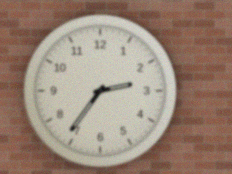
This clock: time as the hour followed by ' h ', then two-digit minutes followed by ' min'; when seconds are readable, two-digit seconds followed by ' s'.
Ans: 2 h 36 min
